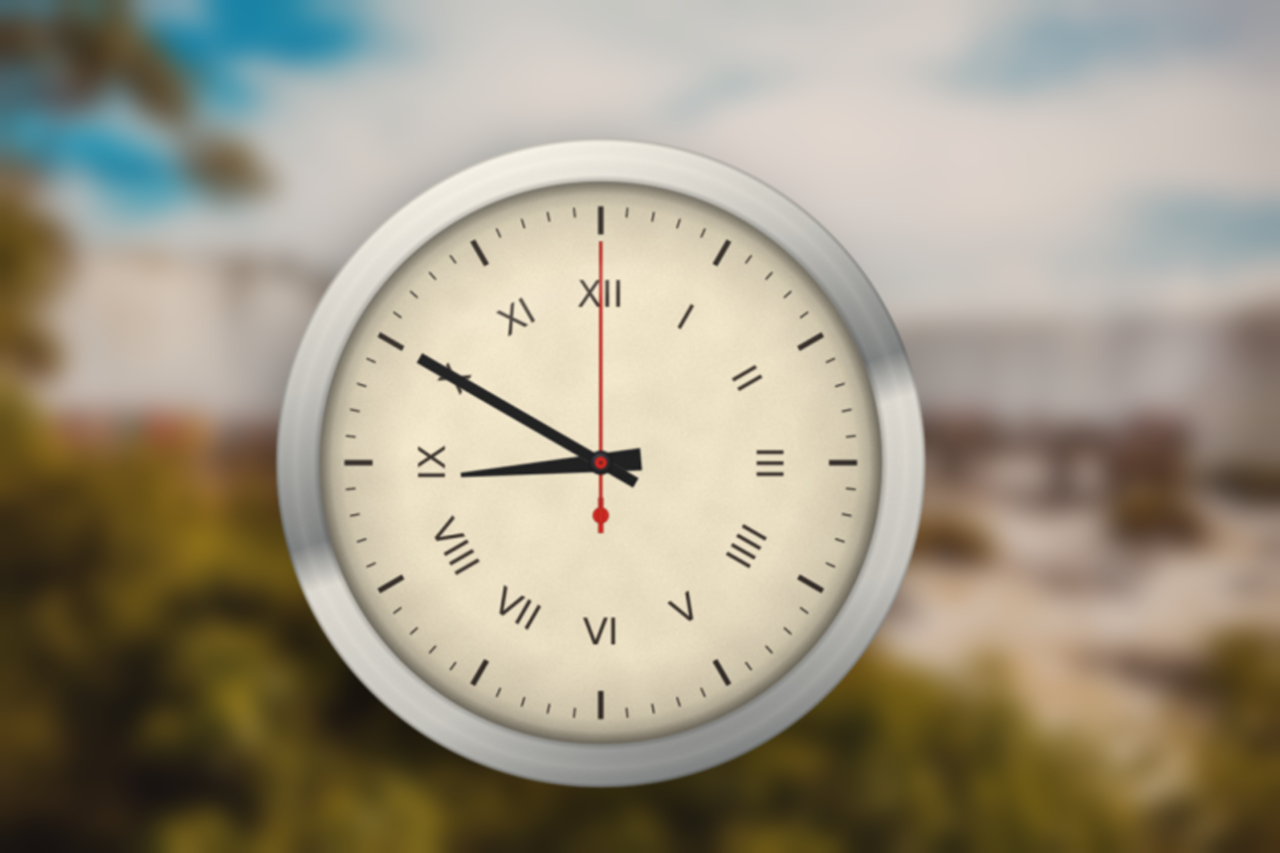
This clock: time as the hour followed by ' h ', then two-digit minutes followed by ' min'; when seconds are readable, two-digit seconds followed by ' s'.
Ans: 8 h 50 min 00 s
